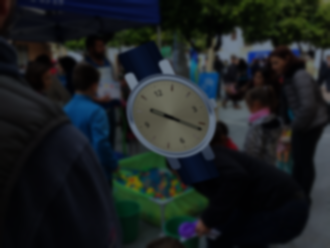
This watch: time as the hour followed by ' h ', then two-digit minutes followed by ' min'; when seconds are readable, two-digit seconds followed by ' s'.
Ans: 10 h 22 min
